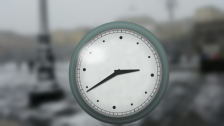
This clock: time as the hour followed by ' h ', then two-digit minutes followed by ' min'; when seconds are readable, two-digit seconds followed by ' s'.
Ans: 2 h 39 min
